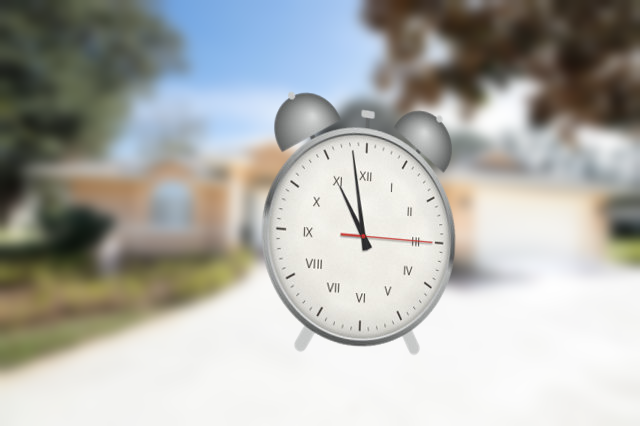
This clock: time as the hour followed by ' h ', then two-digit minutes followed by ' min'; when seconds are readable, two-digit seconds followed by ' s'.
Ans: 10 h 58 min 15 s
